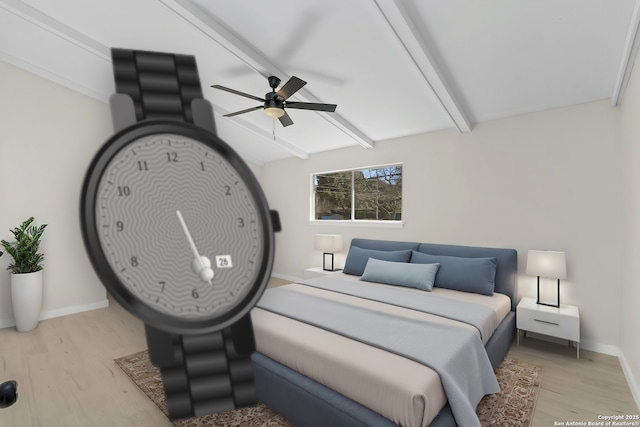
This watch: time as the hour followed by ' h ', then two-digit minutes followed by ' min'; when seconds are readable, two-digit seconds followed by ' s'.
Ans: 5 h 27 min
